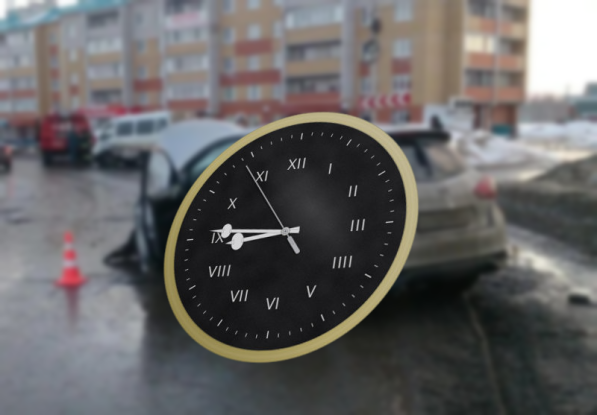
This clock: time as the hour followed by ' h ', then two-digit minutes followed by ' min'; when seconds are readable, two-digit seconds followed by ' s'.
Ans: 8 h 45 min 54 s
